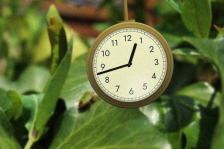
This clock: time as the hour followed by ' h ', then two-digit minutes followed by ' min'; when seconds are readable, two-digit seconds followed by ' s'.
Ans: 12 h 43 min
